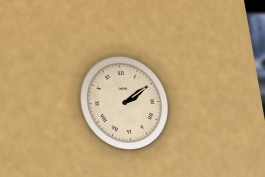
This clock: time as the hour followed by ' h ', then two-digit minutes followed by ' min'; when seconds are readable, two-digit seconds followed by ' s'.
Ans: 2 h 10 min
